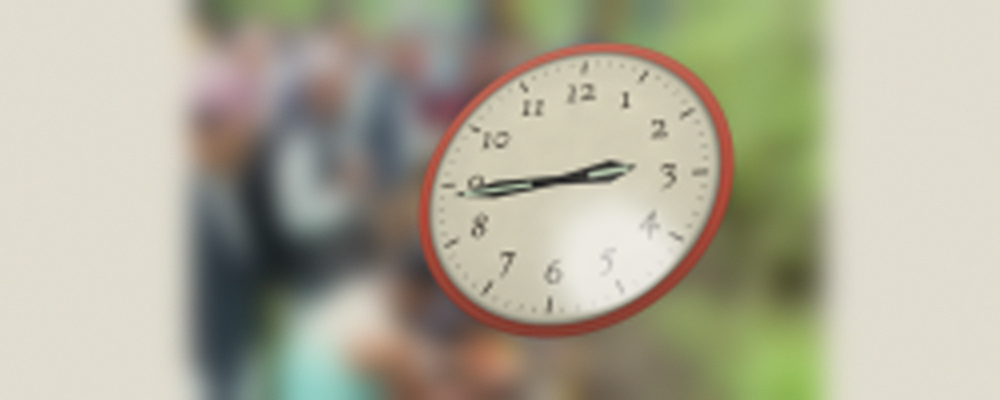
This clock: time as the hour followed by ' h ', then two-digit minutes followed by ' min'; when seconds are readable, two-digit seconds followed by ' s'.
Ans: 2 h 44 min
